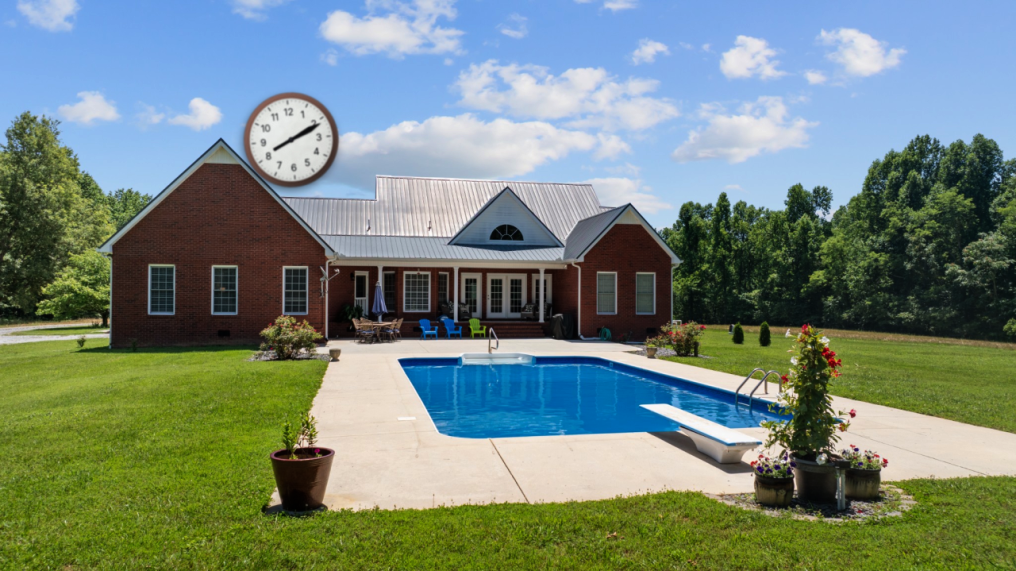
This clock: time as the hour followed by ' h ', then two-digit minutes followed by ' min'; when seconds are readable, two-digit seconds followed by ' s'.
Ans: 8 h 11 min
